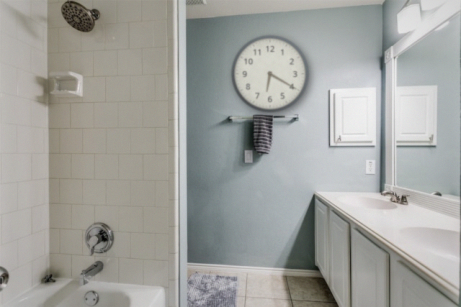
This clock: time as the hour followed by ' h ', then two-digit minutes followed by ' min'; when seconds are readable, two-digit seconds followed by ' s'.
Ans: 6 h 20 min
